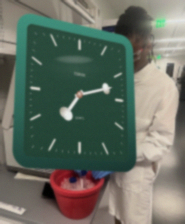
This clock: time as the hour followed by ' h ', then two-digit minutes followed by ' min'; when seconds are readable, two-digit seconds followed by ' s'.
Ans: 7 h 12 min
